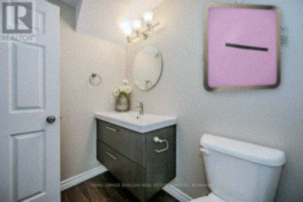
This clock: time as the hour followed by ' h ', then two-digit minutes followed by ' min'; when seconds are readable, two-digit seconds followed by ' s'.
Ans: 9 h 16 min
